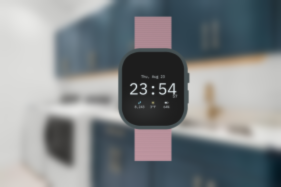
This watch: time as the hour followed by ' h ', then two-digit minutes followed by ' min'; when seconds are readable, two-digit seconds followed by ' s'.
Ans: 23 h 54 min
